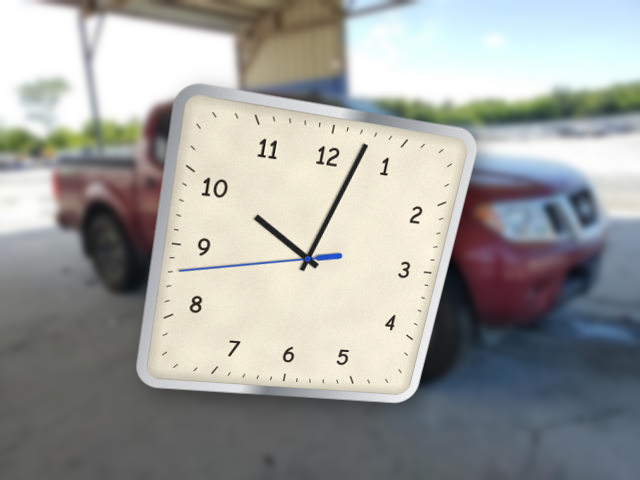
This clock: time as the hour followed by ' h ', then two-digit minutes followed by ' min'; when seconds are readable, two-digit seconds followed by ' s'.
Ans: 10 h 02 min 43 s
